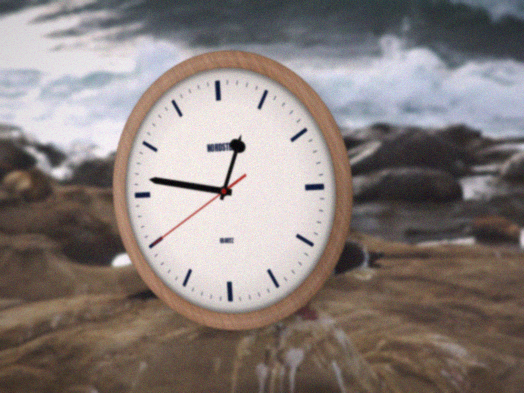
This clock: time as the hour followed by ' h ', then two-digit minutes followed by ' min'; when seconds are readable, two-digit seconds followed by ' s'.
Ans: 12 h 46 min 40 s
